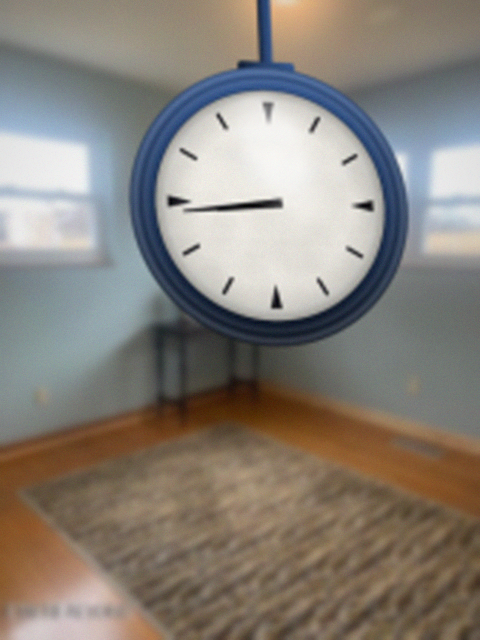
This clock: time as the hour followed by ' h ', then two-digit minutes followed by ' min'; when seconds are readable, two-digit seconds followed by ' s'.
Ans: 8 h 44 min
